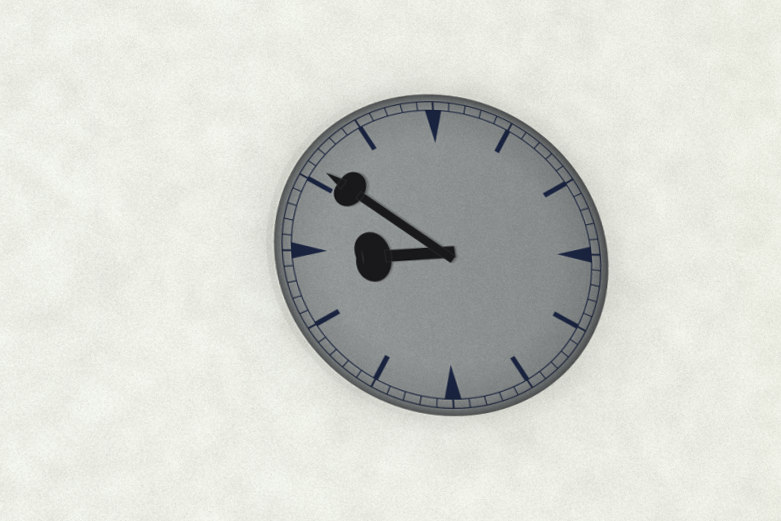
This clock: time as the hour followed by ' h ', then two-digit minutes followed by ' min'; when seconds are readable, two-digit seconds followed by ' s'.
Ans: 8 h 51 min
